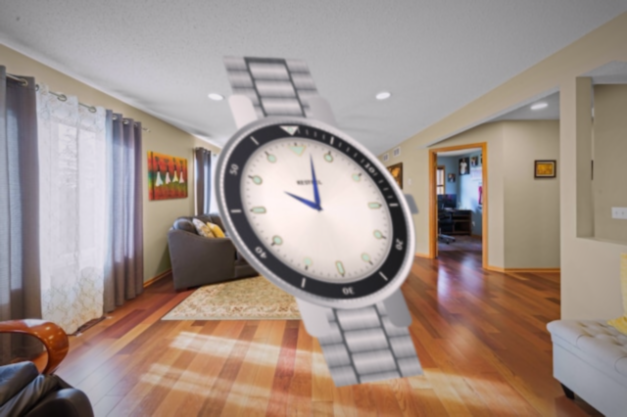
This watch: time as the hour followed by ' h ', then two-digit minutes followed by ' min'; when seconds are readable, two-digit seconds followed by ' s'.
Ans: 10 h 02 min
